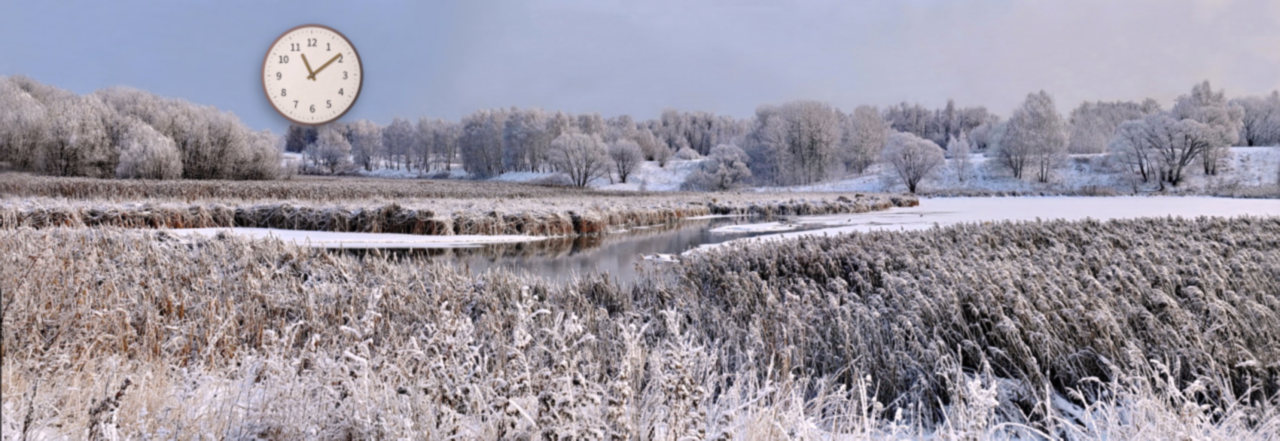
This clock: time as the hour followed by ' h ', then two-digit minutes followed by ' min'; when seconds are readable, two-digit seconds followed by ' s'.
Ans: 11 h 09 min
